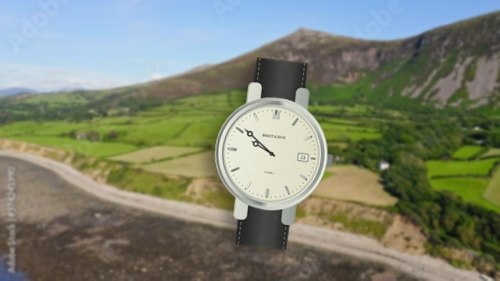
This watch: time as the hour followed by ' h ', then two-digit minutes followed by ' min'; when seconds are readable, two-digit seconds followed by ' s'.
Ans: 9 h 51 min
